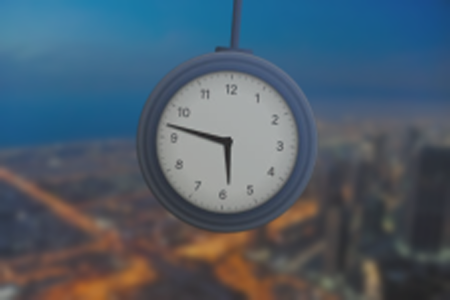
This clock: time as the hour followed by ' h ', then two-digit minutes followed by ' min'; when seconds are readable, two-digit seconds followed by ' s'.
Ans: 5 h 47 min
